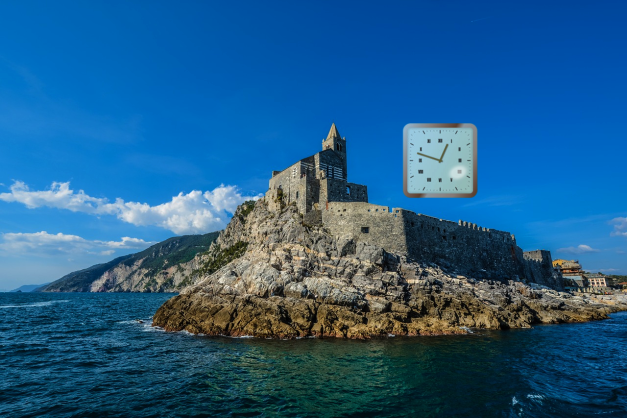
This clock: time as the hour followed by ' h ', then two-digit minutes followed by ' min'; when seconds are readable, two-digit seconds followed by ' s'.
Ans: 12 h 48 min
